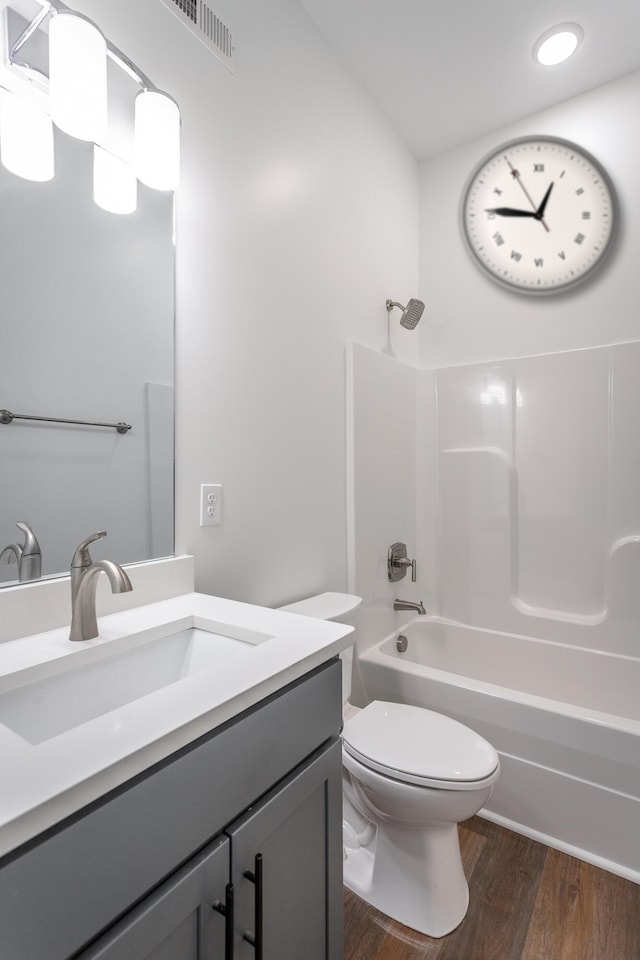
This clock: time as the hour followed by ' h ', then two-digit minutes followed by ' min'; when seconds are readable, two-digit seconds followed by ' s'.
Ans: 12 h 45 min 55 s
